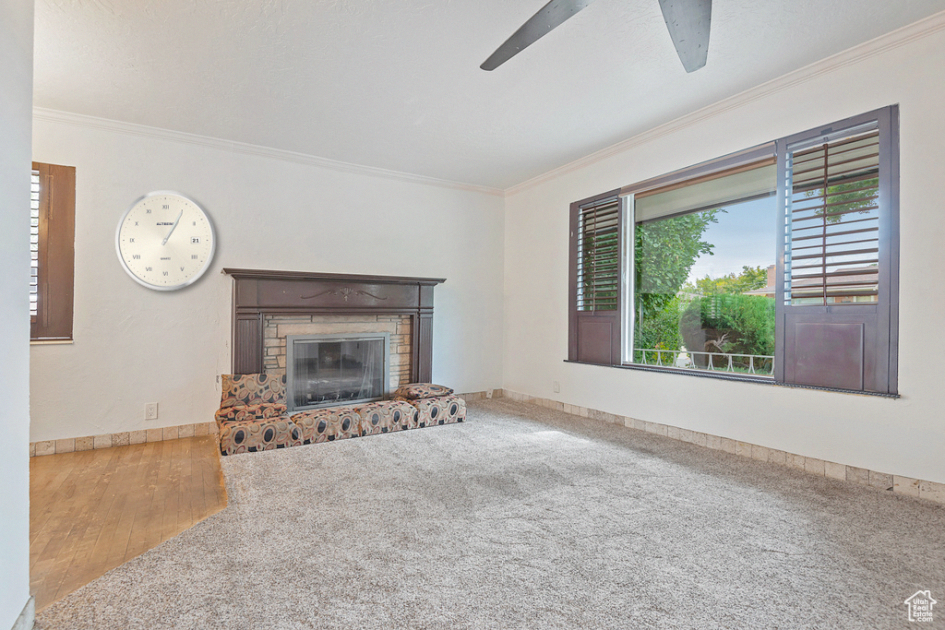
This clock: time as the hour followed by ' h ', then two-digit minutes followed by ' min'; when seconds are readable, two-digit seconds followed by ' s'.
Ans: 1 h 05 min
